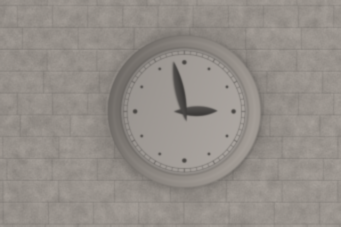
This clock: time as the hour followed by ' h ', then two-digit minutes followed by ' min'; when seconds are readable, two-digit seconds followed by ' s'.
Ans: 2 h 58 min
